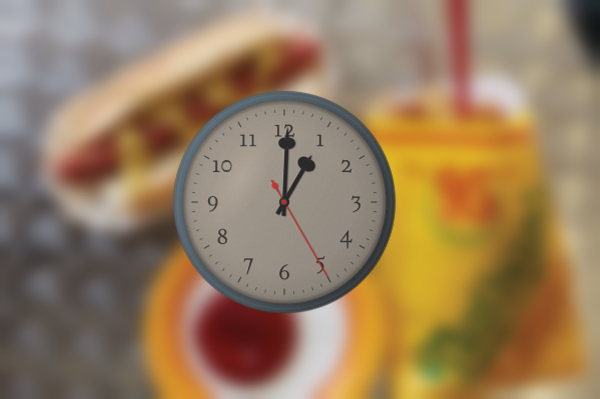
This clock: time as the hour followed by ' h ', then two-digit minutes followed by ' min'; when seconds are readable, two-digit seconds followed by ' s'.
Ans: 1 h 00 min 25 s
